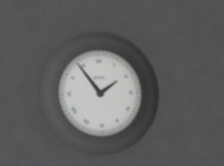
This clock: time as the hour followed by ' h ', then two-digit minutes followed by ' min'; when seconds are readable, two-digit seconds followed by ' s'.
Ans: 1 h 54 min
